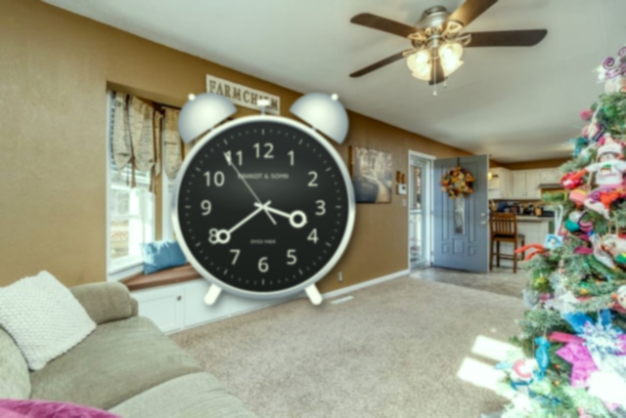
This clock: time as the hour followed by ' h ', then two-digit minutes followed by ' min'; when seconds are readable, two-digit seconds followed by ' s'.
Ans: 3 h 38 min 54 s
